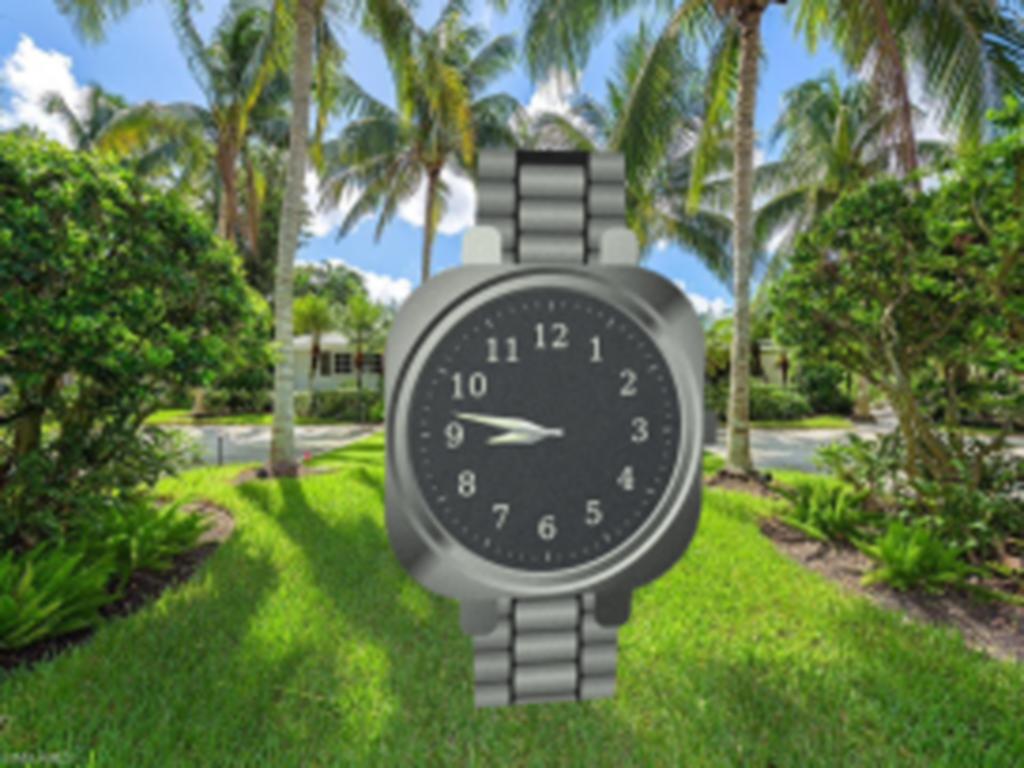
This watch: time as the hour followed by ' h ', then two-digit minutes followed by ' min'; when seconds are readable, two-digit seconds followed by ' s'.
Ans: 8 h 47 min
